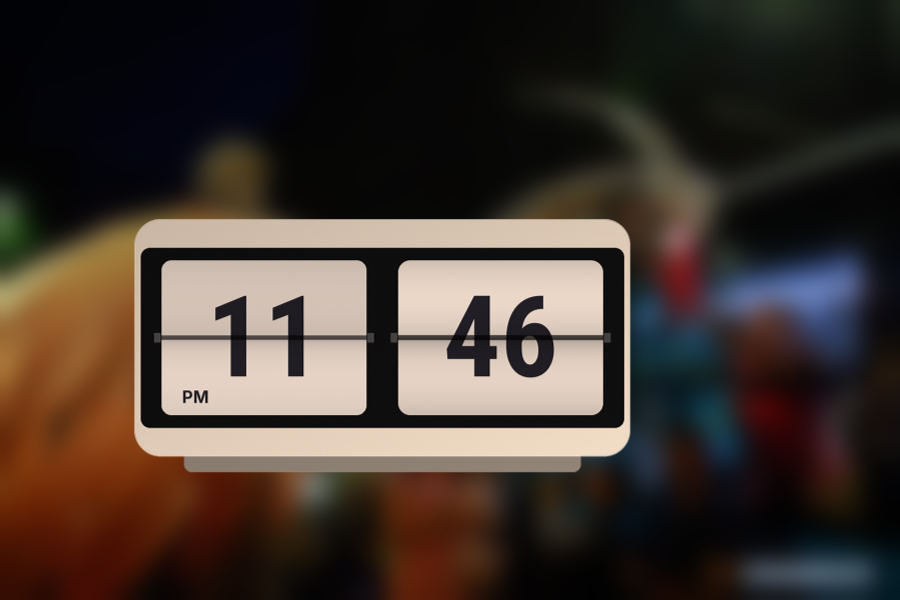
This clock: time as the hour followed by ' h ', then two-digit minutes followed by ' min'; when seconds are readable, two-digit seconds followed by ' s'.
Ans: 11 h 46 min
